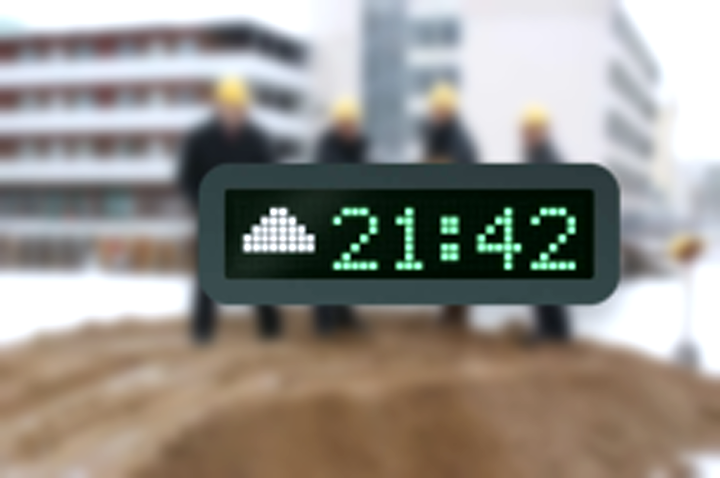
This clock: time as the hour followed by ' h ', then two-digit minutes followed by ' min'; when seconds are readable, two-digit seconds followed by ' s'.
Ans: 21 h 42 min
